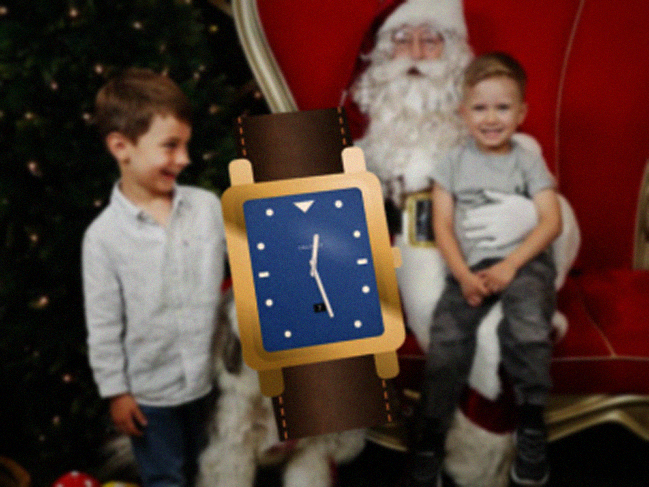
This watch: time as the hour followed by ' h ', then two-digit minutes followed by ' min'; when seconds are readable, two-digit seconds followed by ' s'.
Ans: 12 h 28 min
